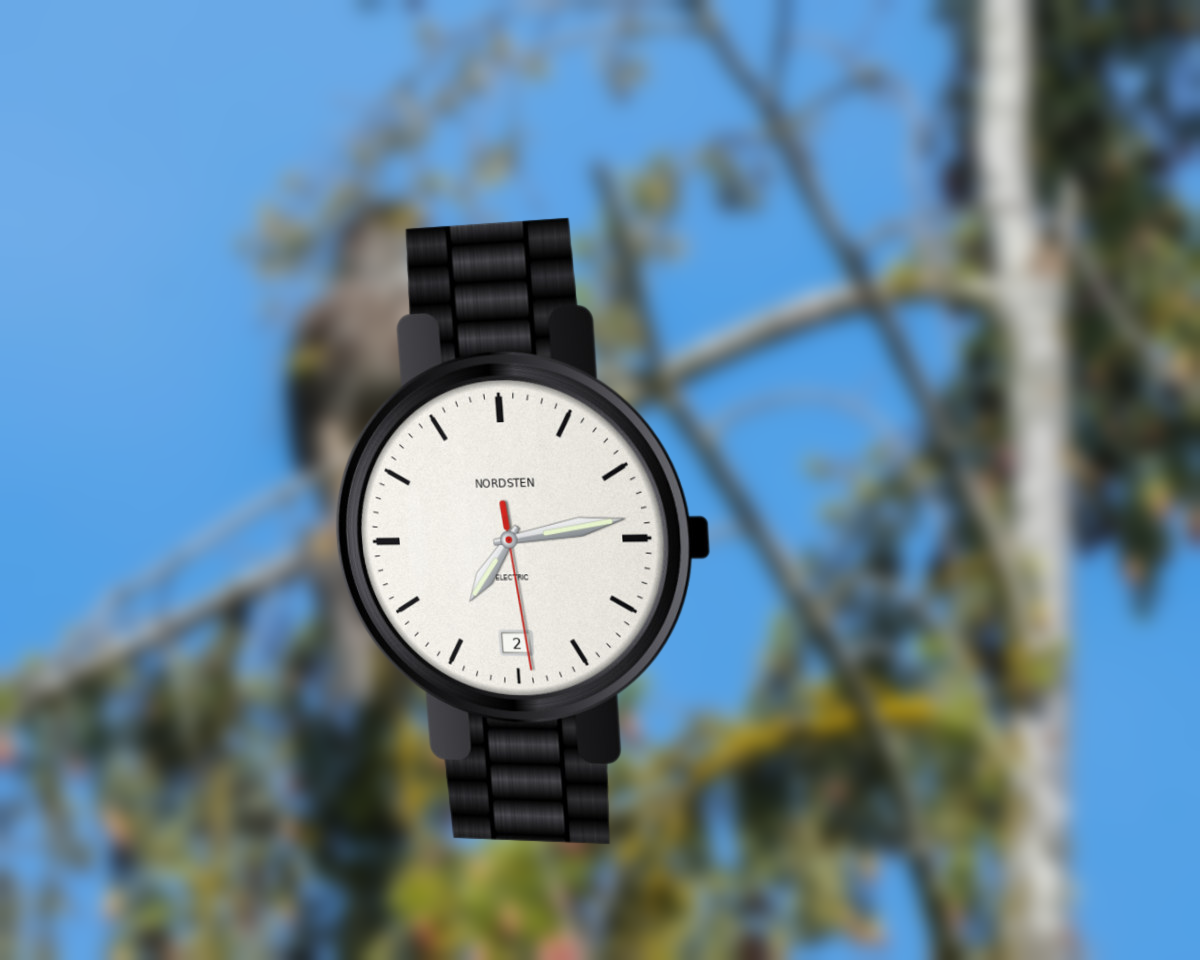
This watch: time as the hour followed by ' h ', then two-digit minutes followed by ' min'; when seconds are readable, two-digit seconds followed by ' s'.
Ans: 7 h 13 min 29 s
